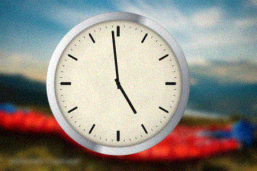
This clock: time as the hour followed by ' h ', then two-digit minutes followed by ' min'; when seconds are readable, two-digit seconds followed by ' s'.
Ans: 4 h 59 min
